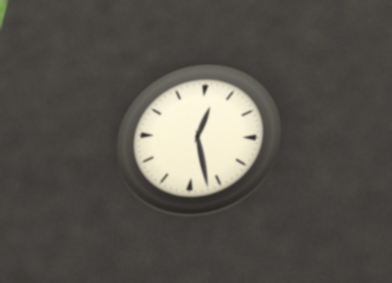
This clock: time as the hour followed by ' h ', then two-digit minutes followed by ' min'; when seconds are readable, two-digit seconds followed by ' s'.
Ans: 12 h 27 min
